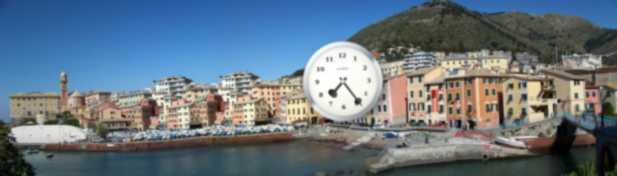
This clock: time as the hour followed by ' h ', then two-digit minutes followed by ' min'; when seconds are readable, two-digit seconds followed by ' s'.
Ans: 7 h 24 min
